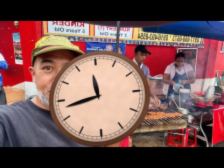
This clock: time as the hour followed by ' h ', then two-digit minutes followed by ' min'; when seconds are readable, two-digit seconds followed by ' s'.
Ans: 11 h 43 min
